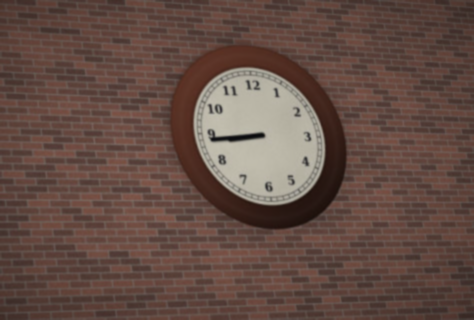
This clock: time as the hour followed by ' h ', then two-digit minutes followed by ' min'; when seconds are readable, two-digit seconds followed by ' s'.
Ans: 8 h 44 min
